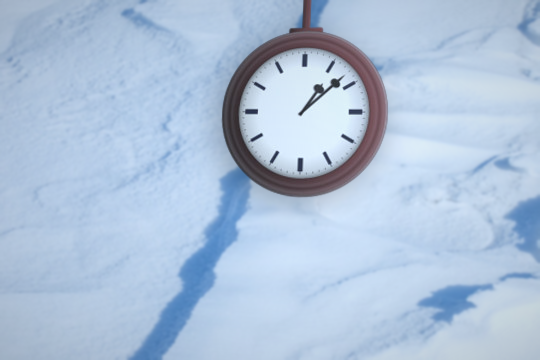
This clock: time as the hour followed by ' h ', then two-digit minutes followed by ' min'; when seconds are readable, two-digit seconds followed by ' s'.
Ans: 1 h 08 min
